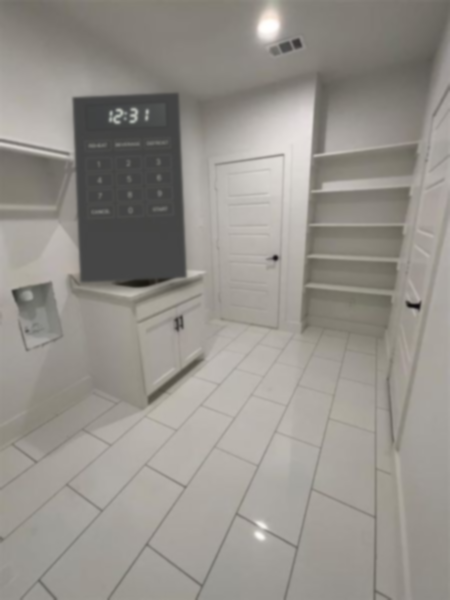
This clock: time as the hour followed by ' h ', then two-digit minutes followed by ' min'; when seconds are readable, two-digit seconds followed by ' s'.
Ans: 12 h 31 min
